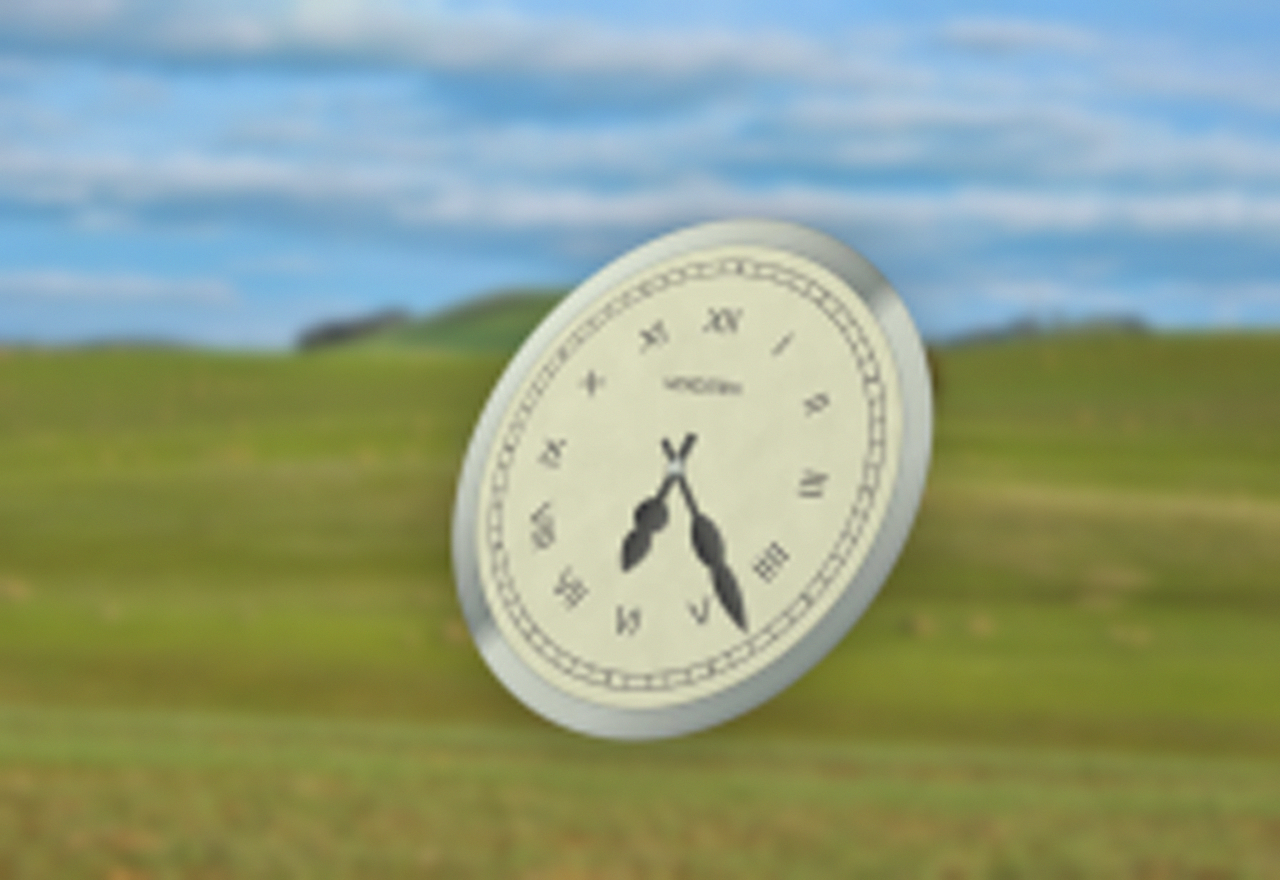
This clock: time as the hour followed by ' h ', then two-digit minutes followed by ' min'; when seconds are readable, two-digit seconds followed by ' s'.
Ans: 6 h 23 min
